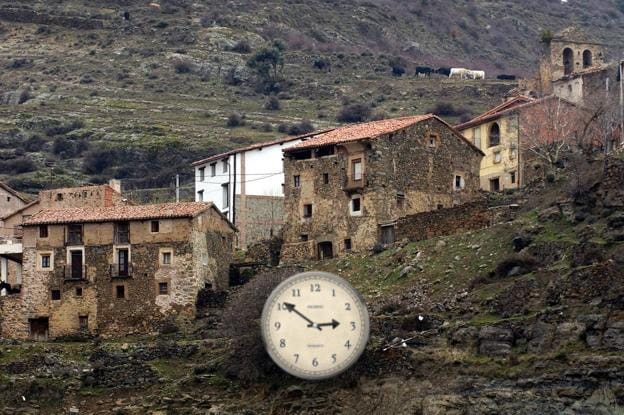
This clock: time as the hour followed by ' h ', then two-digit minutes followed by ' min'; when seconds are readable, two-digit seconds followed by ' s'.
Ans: 2 h 51 min
